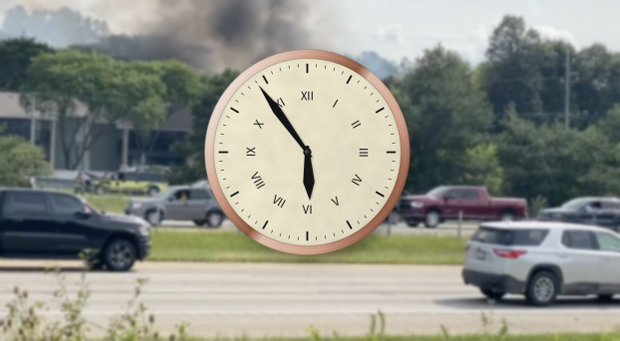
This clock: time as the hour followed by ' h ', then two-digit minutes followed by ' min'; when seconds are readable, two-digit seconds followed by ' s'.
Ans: 5 h 54 min
